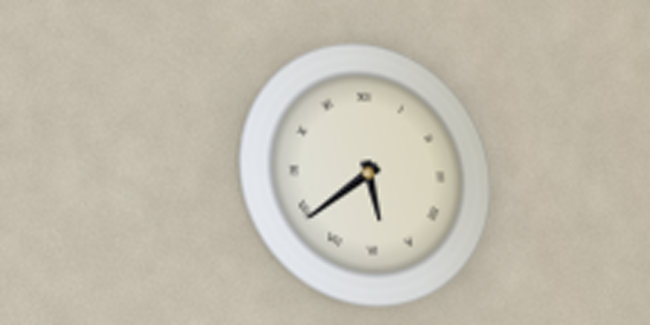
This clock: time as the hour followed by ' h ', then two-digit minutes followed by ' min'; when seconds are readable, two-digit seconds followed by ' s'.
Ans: 5 h 39 min
